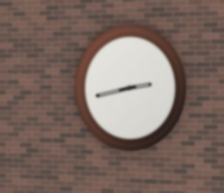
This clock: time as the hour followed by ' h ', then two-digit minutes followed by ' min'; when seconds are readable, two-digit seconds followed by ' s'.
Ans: 2 h 43 min
